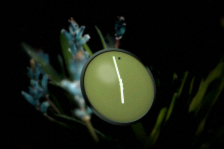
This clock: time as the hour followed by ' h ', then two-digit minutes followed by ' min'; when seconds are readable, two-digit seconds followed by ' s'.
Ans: 5 h 58 min
